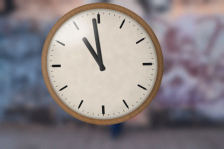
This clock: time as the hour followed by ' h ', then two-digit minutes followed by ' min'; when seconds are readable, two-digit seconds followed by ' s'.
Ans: 10 h 59 min
